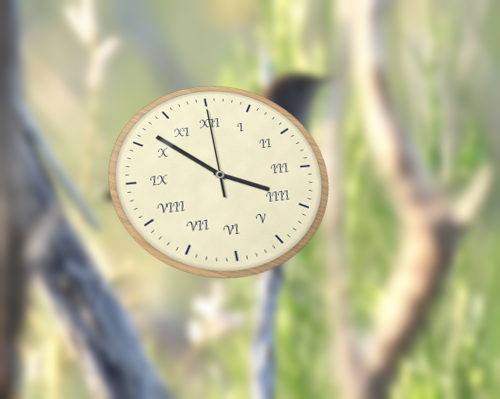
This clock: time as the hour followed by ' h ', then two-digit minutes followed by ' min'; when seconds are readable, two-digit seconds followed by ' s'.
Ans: 3 h 52 min 00 s
